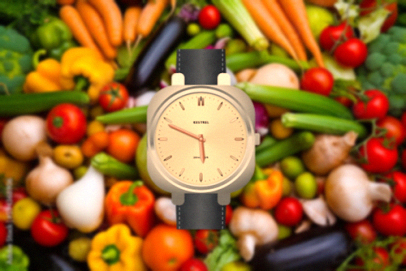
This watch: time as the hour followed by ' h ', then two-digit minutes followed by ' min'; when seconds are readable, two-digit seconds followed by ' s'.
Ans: 5 h 49 min
